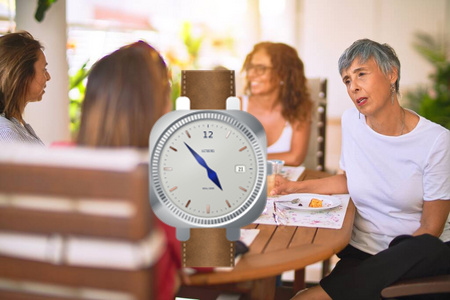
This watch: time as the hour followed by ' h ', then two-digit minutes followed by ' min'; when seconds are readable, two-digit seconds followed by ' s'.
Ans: 4 h 53 min
